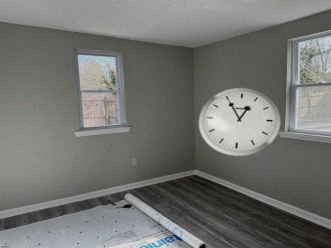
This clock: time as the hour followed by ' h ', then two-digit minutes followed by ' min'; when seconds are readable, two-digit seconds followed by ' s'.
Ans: 12 h 55 min
